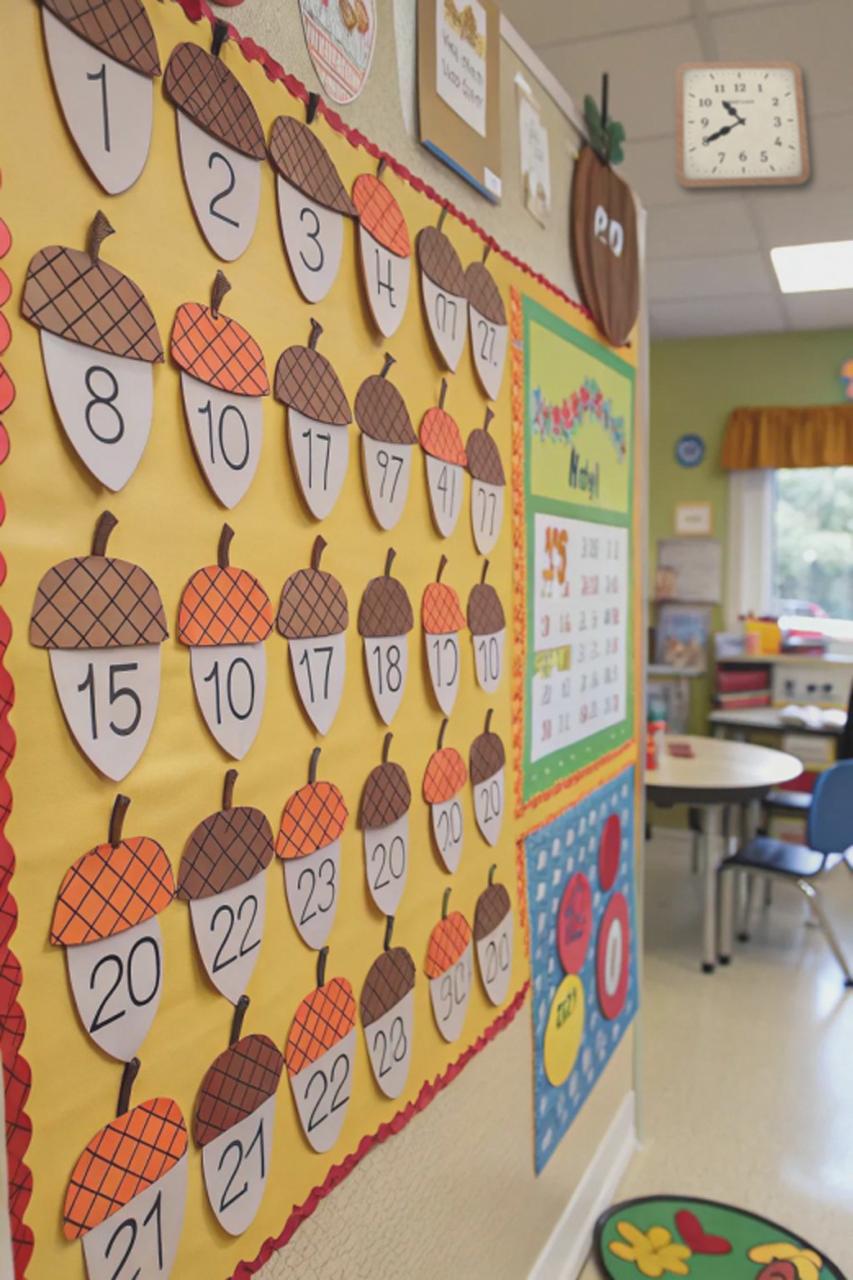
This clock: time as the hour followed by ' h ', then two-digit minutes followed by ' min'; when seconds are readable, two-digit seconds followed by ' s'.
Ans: 10 h 40 min
